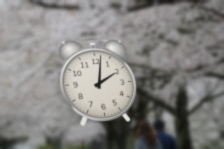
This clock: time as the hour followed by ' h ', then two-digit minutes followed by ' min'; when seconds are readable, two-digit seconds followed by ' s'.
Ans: 2 h 02 min
